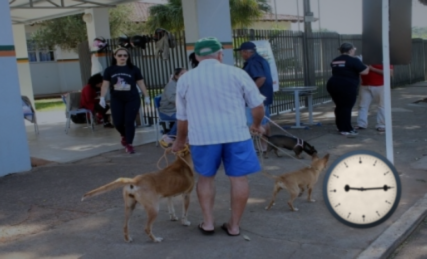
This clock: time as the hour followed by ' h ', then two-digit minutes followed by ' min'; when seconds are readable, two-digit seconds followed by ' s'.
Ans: 9 h 15 min
